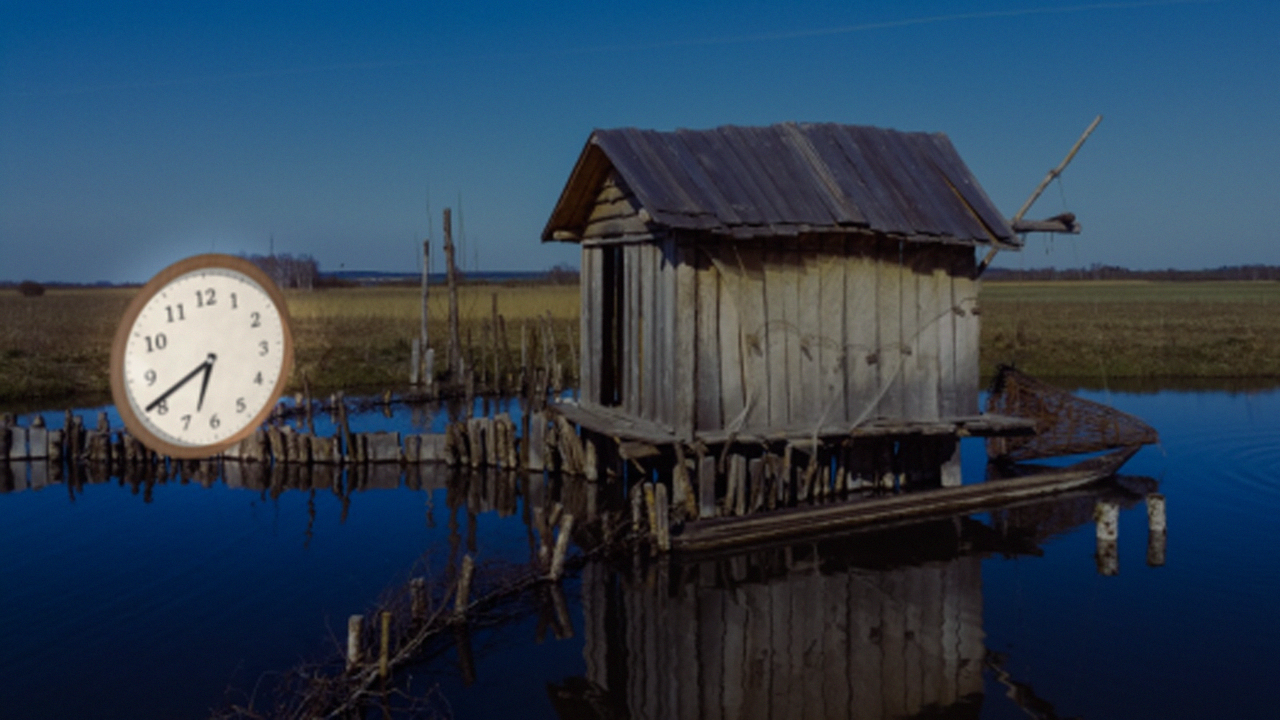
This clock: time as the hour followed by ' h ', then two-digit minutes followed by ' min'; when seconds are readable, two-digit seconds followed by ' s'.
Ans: 6 h 41 min
